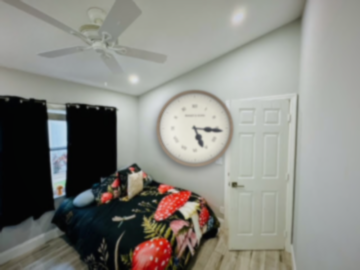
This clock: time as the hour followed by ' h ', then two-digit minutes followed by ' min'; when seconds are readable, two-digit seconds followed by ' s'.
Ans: 5 h 16 min
